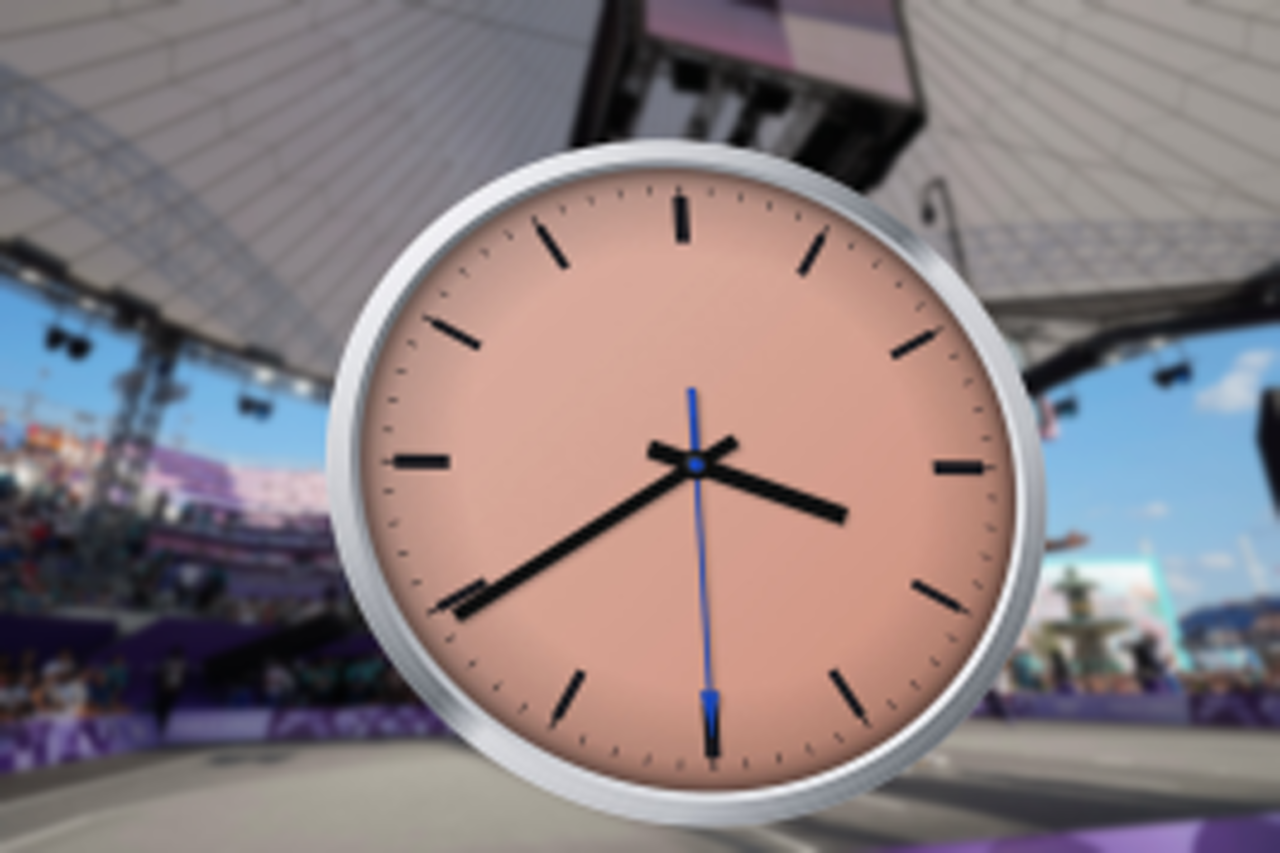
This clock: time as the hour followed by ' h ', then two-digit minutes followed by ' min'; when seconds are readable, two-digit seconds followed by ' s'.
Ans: 3 h 39 min 30 s
